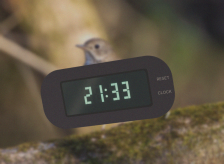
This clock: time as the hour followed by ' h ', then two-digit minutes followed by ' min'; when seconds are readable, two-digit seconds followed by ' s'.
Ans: 21 h 33 min
